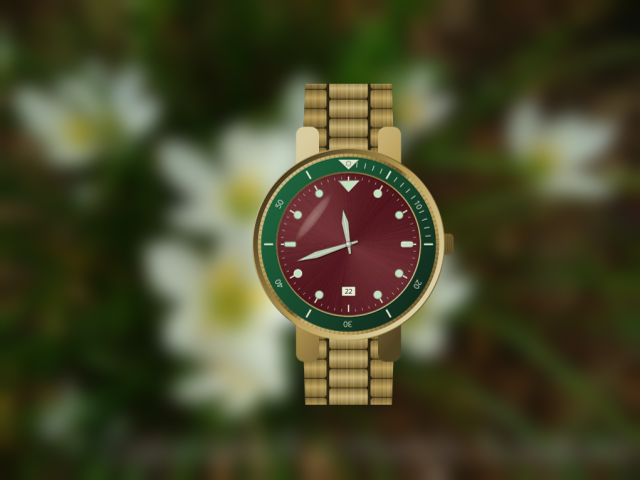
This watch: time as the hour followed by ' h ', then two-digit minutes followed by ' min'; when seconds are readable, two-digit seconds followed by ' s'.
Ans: 11 h 42 min
